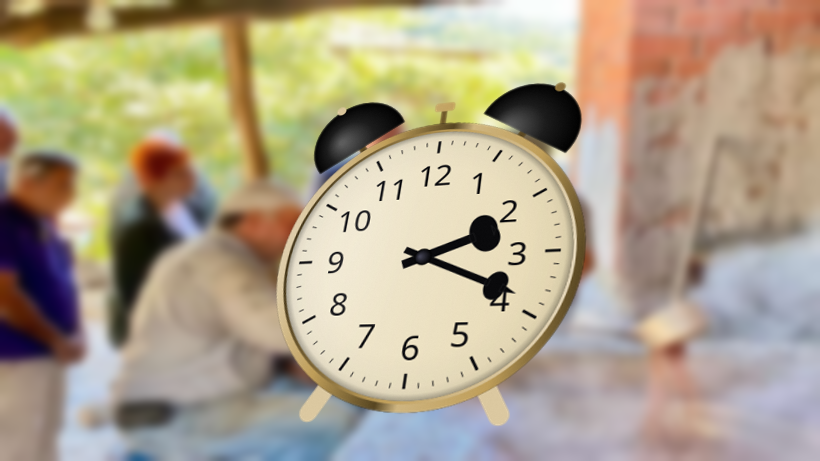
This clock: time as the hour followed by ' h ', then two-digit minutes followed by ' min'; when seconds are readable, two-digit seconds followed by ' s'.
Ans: 2 h 19 min
